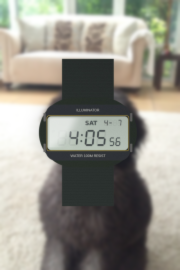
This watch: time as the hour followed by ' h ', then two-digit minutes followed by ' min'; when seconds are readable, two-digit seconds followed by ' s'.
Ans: 4 h 05 min 56 s
